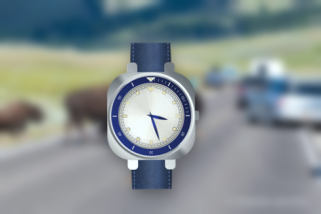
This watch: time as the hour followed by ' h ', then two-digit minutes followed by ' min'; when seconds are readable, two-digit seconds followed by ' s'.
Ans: 3 h 27 min
